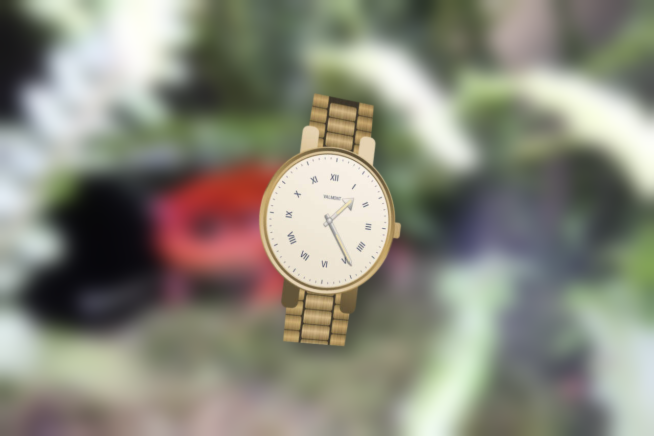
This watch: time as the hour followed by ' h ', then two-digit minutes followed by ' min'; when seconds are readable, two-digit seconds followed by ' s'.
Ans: 1 h 24 min
